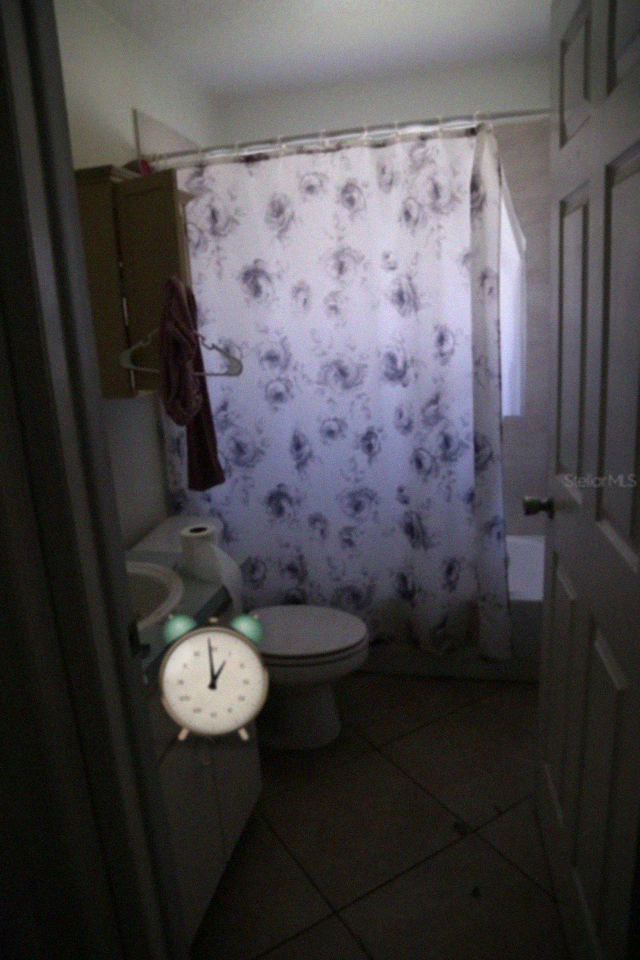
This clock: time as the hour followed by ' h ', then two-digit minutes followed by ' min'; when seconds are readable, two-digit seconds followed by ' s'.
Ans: 12 h 59 min
